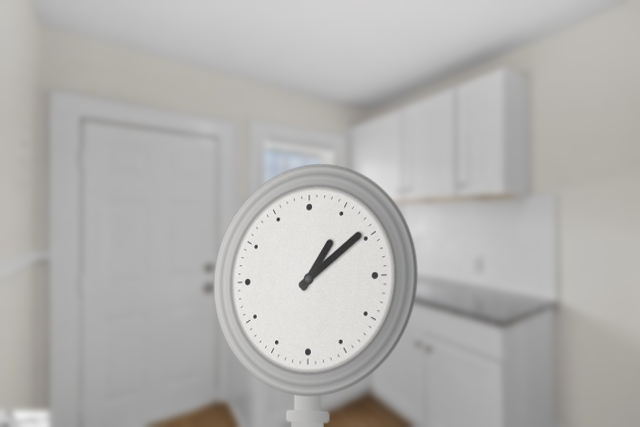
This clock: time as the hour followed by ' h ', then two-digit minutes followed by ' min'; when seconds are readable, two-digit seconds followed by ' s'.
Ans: 1 h 09 min
